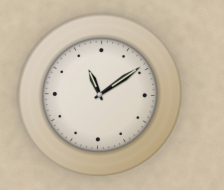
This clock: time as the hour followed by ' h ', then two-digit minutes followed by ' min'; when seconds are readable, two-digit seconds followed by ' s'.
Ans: 11 h 09 min
